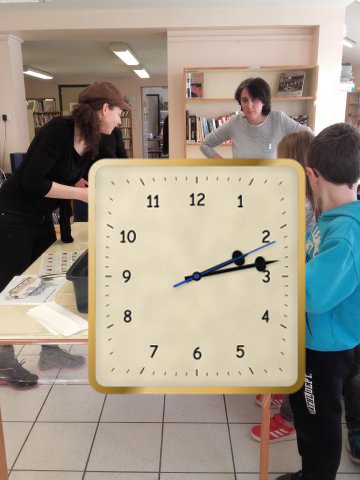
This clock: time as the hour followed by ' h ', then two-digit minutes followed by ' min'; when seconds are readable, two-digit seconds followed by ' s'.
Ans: 2 h 13 min 11 s
